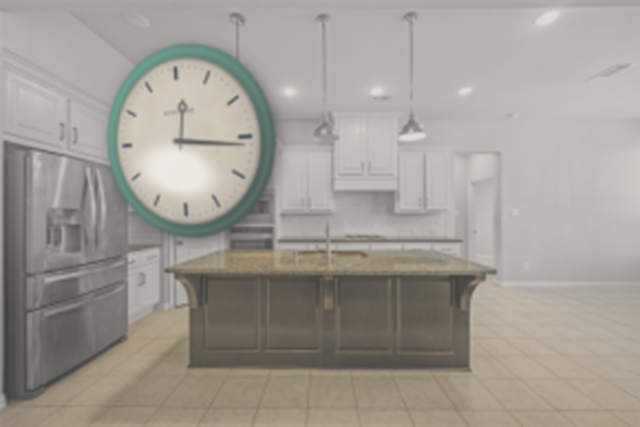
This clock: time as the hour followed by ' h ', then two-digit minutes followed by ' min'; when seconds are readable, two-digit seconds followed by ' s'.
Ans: 12 h 16 min
